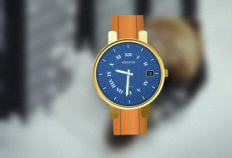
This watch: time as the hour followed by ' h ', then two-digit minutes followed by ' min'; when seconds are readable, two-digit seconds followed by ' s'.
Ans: 9 h 31 min
